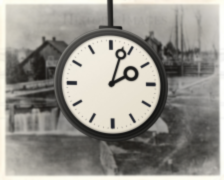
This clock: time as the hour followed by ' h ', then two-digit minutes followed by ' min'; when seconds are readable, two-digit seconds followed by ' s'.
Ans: 2 h 03 min
